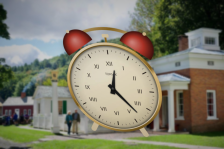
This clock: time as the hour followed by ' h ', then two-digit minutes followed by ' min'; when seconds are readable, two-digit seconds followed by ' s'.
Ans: 12 h 23 min
